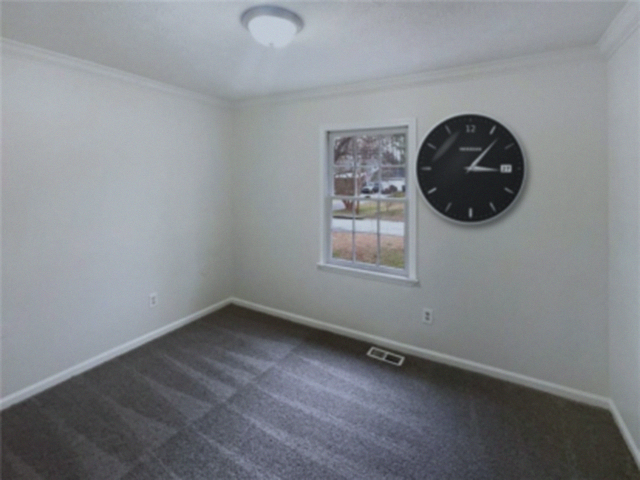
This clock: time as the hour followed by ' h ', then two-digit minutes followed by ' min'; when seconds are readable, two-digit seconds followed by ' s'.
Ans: 3 h 07 min
